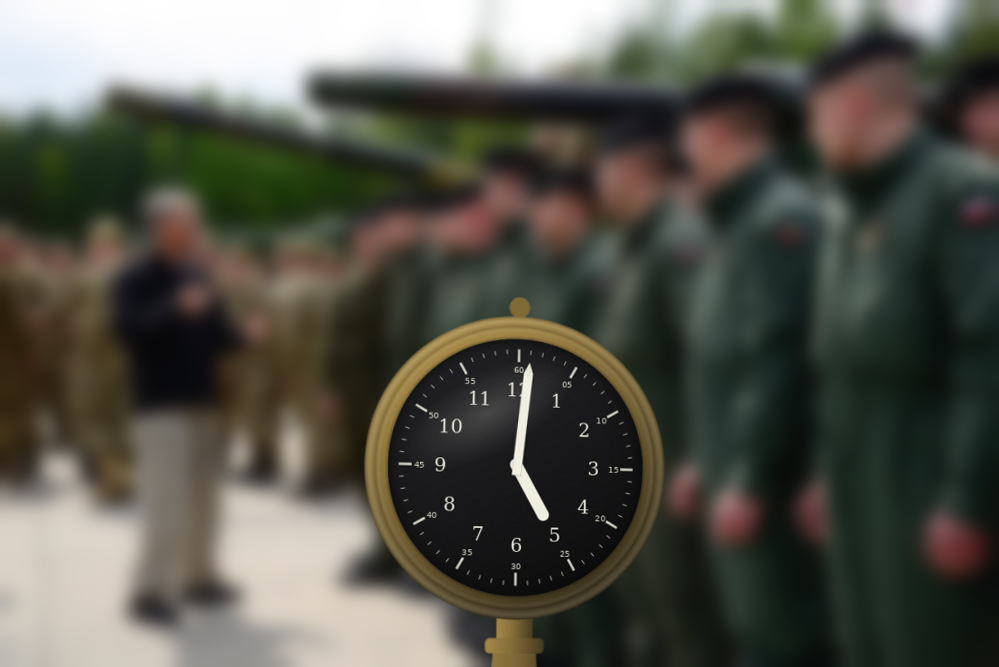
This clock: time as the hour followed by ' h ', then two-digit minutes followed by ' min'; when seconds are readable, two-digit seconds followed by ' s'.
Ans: 5 h 01 min
